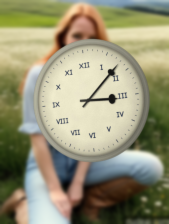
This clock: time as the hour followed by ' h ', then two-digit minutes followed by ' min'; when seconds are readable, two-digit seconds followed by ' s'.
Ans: 3 h 08 min
